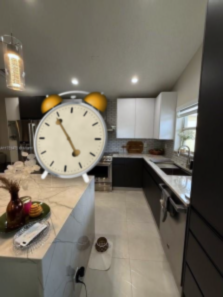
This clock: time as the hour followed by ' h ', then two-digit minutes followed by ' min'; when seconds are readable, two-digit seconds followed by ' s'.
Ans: 4 h 54 min
